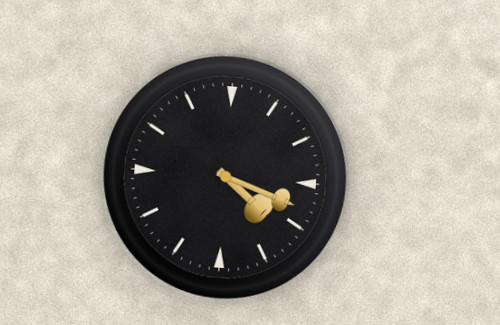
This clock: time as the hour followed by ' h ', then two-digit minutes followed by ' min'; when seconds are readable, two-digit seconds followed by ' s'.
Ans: 4 h 18 min
